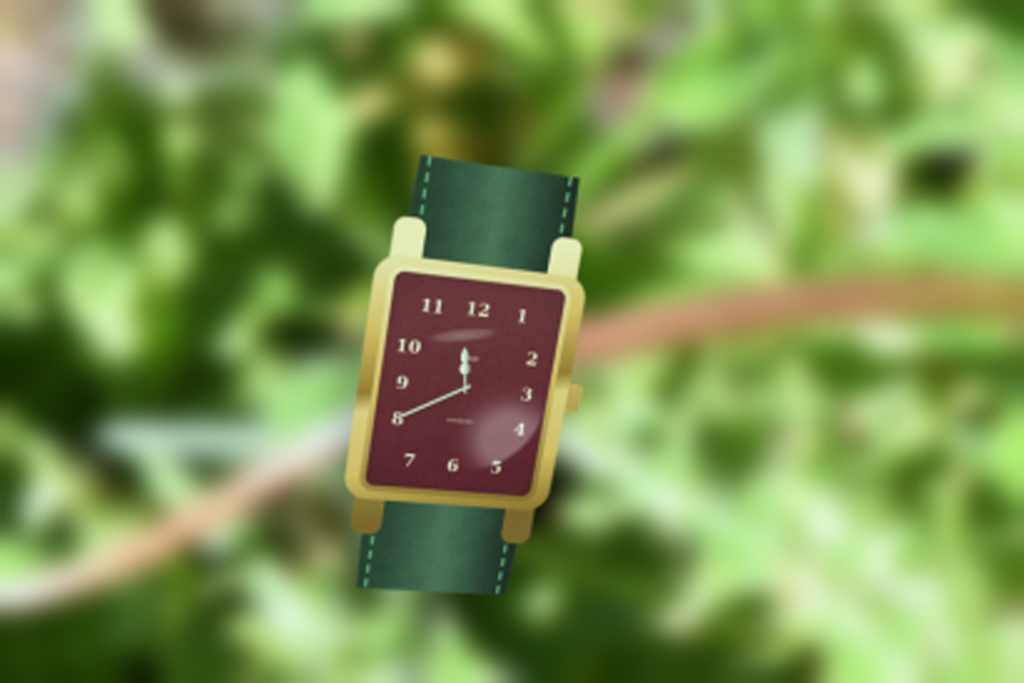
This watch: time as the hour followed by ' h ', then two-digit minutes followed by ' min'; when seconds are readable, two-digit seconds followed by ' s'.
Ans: 11 h 40 min
